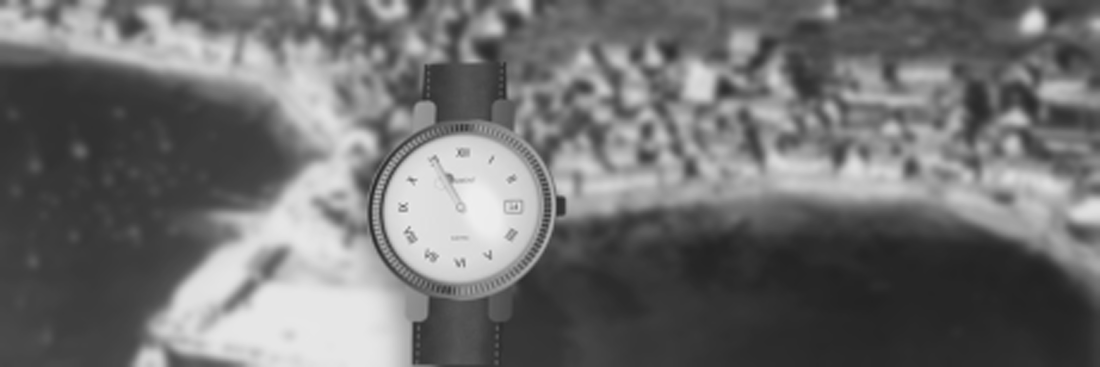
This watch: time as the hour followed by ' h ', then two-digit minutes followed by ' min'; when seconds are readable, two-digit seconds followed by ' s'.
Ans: 10 h 55 min
